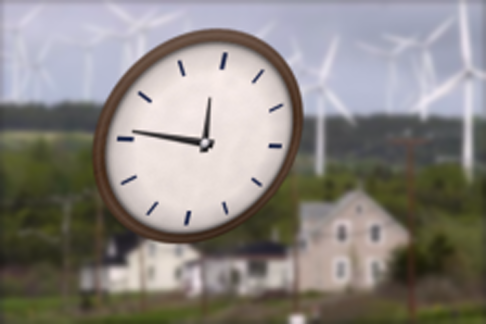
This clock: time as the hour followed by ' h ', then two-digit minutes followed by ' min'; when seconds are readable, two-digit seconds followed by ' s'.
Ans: 11 h 46 min
